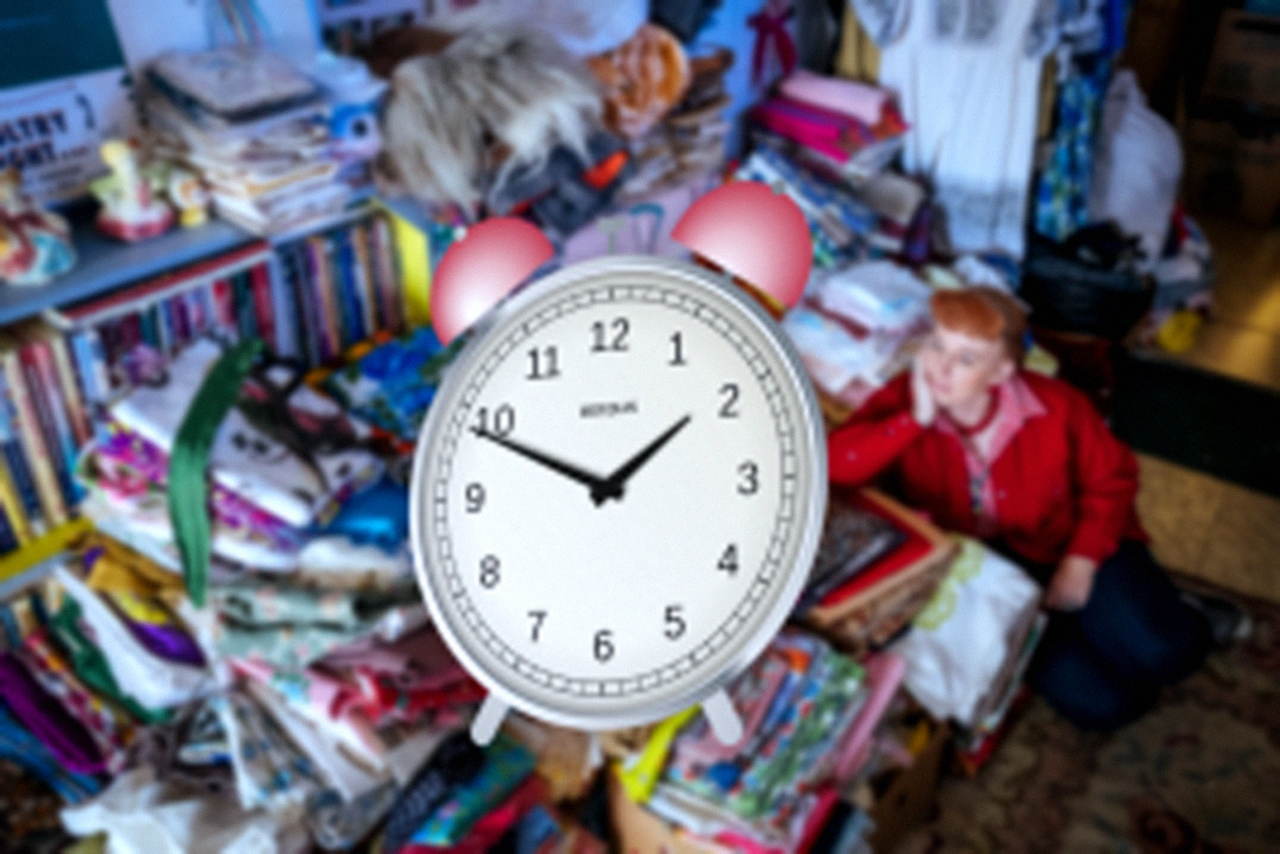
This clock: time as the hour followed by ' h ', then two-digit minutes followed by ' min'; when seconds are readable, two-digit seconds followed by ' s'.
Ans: 1 h 49 min
